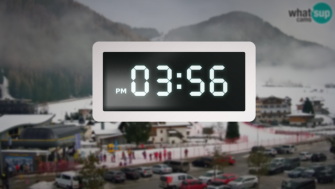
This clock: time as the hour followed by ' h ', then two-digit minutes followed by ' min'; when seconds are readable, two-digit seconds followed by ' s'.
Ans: 3 h 56 min
